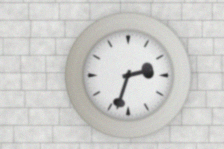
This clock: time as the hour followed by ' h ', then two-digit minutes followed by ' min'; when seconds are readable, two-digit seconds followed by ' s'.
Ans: 2 h 33 min
